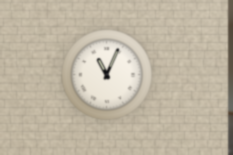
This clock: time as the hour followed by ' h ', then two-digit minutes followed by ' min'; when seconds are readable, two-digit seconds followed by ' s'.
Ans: 11 h 04 min
